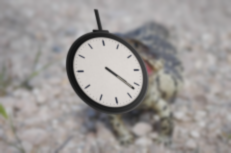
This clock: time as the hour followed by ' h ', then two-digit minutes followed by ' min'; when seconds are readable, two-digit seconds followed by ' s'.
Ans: 4 h 22 min
